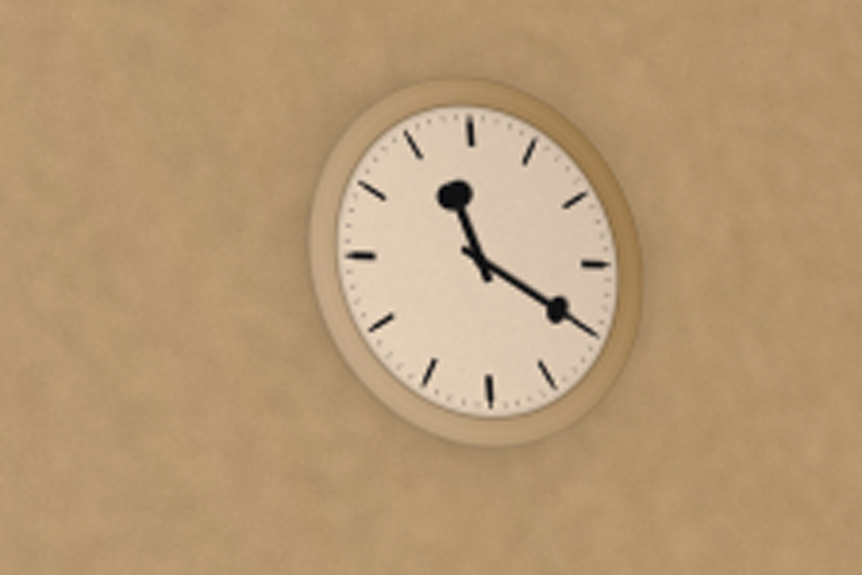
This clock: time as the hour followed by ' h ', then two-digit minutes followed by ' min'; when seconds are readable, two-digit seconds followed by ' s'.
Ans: 11 h 20 min
